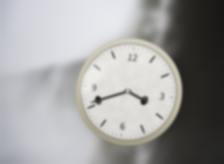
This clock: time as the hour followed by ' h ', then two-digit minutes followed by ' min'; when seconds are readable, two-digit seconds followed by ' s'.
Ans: 3 h 41 min
